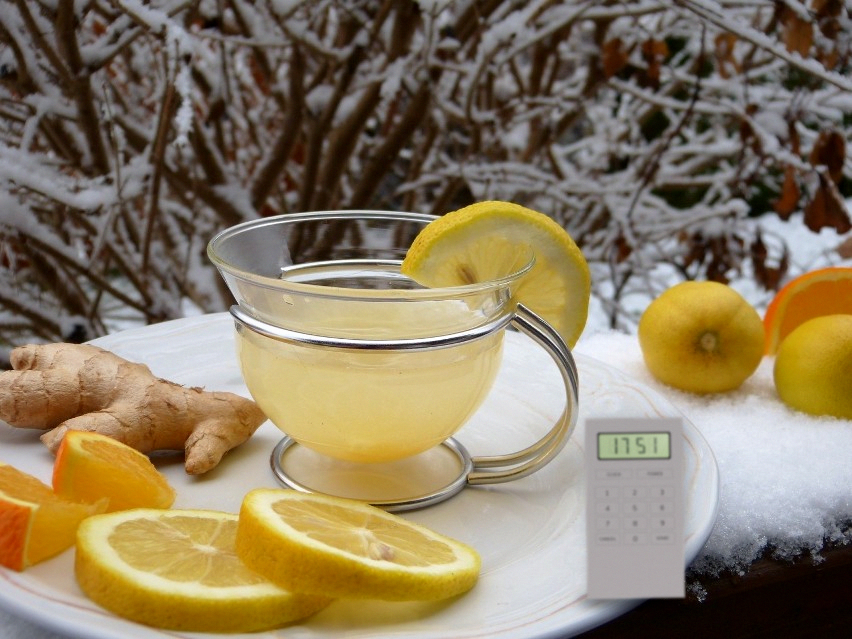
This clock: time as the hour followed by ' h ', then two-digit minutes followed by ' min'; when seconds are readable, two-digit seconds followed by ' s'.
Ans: 17 h 51 min
